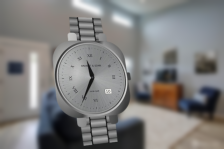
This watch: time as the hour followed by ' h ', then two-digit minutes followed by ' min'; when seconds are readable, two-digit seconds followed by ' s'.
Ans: 11 h 35 min
